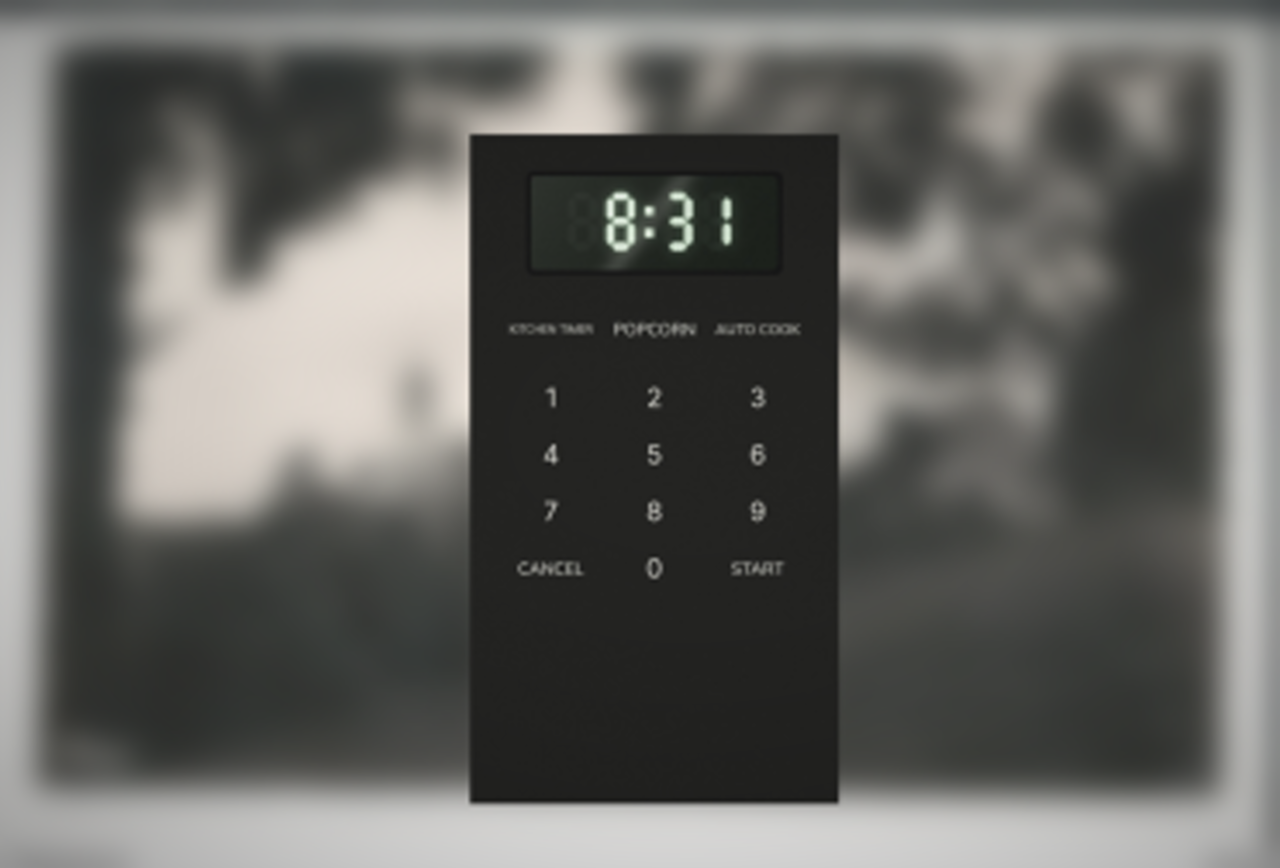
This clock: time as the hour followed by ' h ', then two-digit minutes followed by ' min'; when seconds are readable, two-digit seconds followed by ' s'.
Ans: 8 h 31 min
